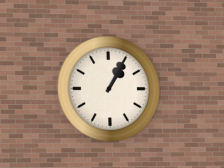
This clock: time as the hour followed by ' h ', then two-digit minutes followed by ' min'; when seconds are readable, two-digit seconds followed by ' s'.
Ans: 1 h 05 min
